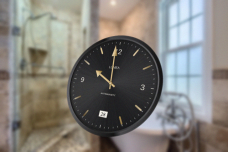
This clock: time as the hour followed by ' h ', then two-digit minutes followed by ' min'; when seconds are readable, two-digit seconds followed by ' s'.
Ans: 9 h 59 min
